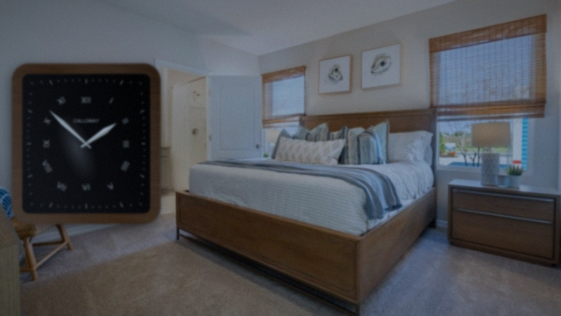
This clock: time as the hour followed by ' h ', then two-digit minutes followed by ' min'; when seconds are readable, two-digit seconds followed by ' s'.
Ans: 1 h 52 min
